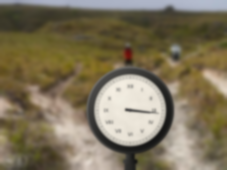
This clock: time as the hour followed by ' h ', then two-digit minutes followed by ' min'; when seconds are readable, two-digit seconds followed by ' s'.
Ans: 3 h 16 min
